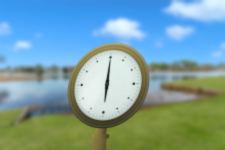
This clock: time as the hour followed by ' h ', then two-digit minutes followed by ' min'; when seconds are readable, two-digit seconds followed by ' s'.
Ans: 6 h 00 min
